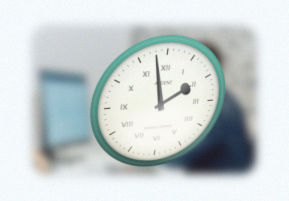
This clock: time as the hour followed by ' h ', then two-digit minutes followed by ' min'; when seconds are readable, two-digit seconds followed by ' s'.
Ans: 1 h 58 min
